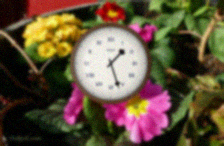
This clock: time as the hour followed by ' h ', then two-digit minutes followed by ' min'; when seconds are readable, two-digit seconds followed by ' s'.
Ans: 1 h 27 min
